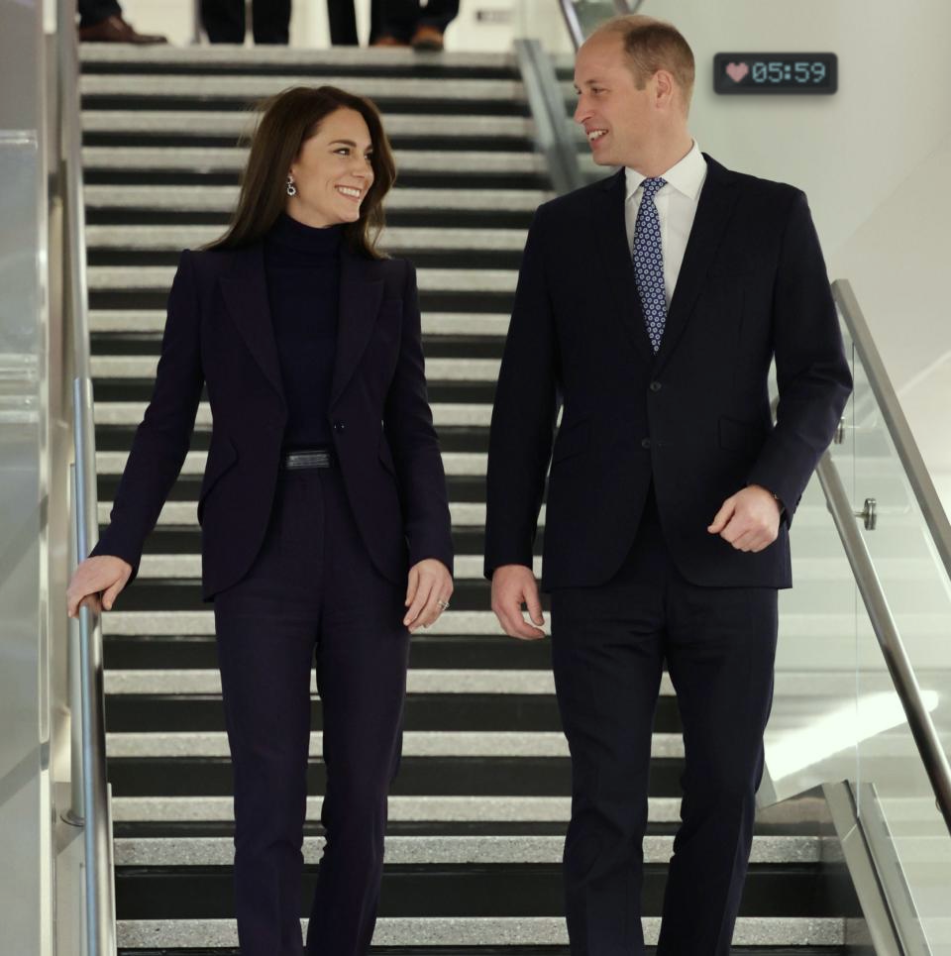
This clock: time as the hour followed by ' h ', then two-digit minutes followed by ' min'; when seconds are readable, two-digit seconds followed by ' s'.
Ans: 5 h 59 min
